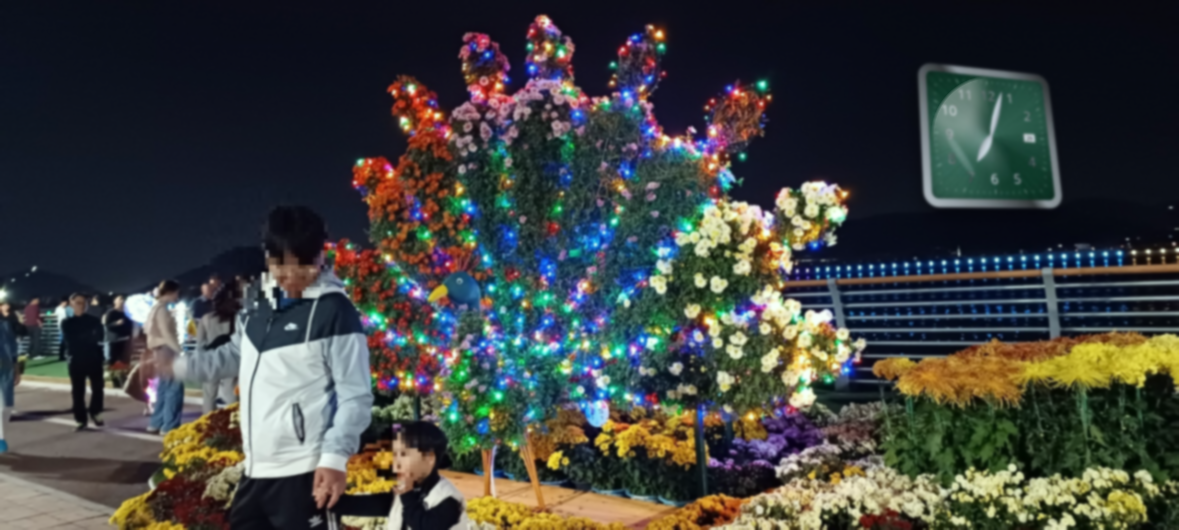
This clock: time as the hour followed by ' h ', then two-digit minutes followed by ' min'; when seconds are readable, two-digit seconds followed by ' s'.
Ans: 7 h 03 min
